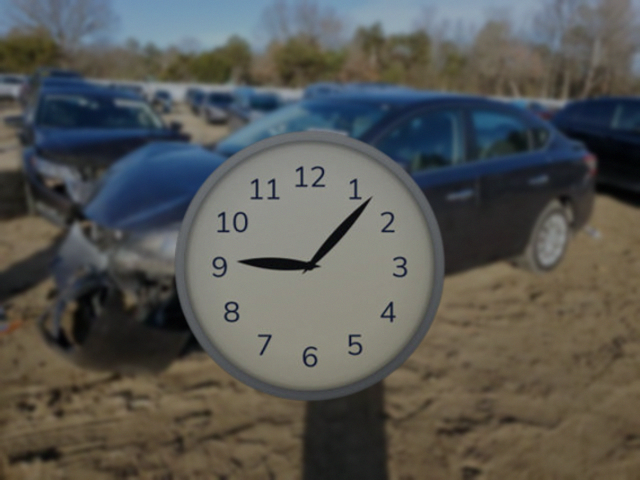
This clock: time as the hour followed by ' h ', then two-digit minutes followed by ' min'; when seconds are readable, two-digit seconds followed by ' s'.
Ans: 9 h 07 min
